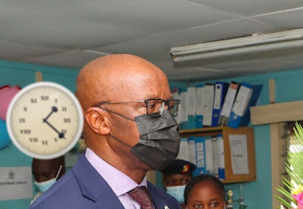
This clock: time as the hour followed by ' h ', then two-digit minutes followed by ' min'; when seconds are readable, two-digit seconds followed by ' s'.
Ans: 1 h 22 min
